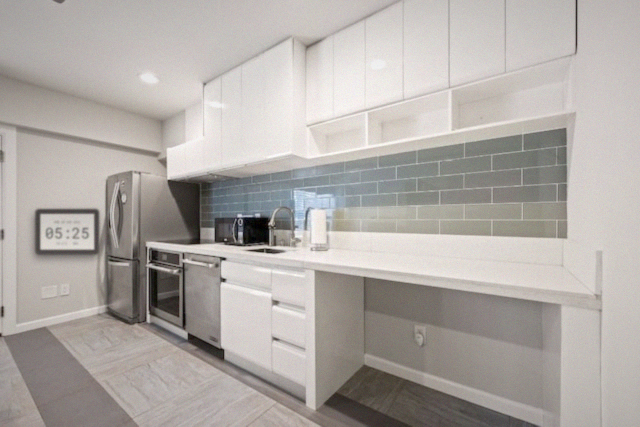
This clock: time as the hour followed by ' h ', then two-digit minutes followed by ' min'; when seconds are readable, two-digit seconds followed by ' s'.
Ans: 5 h 25 min
